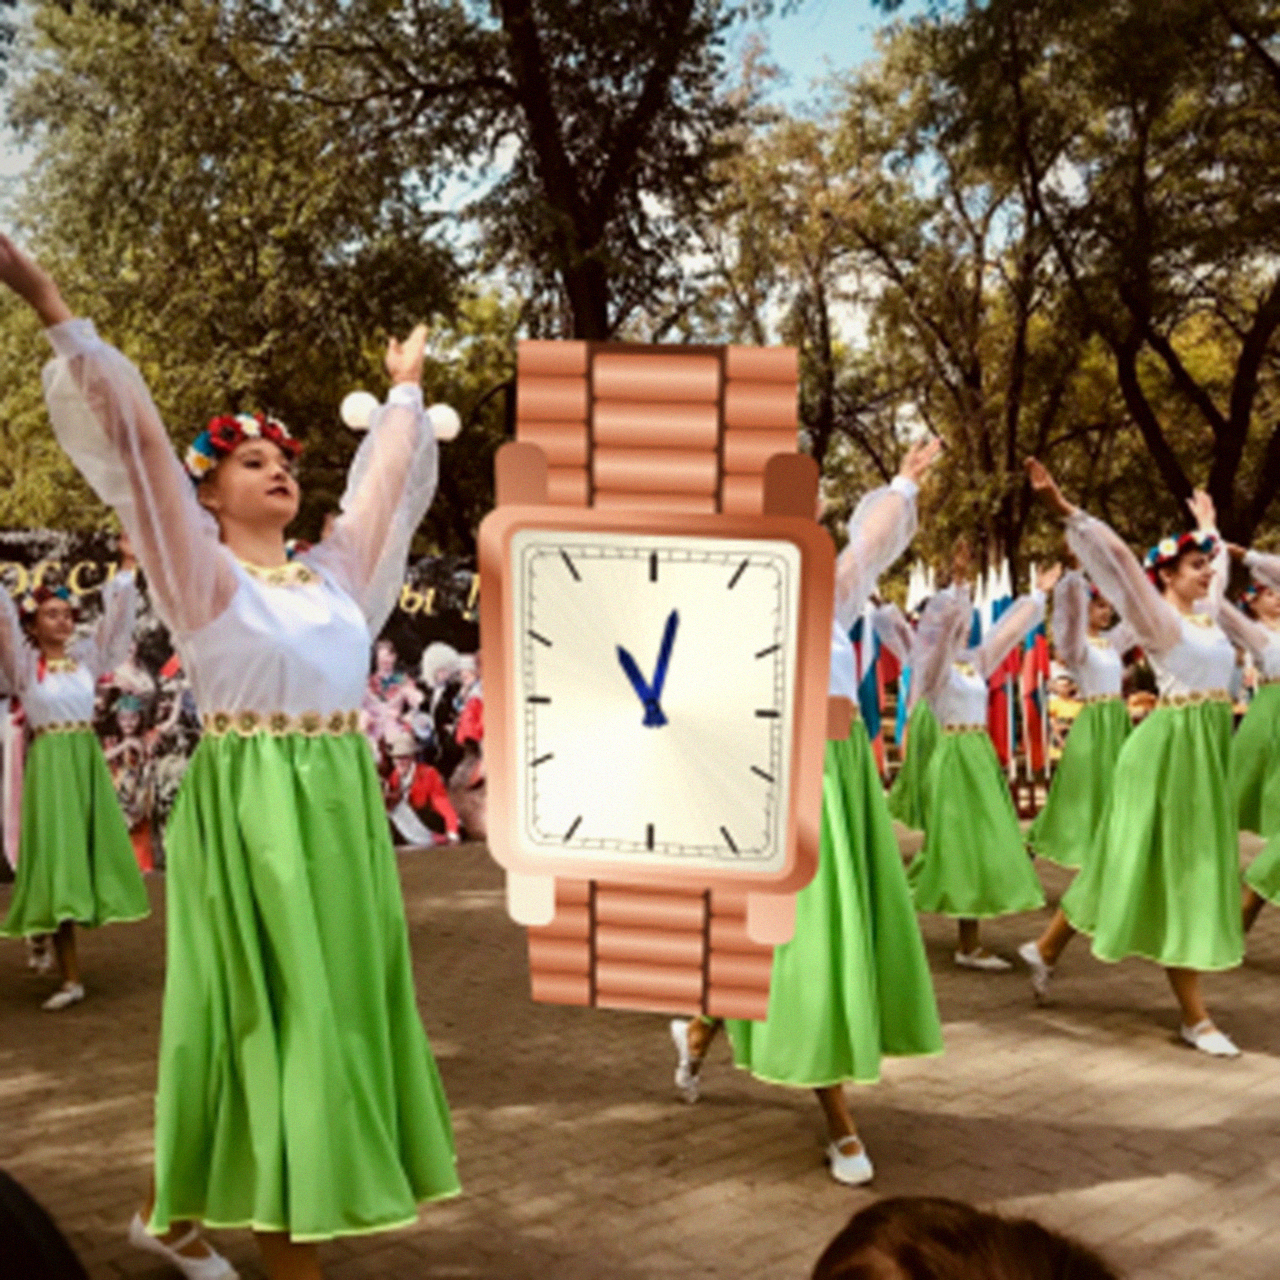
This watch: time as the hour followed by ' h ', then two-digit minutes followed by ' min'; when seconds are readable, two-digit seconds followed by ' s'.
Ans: 11 h 02 min
